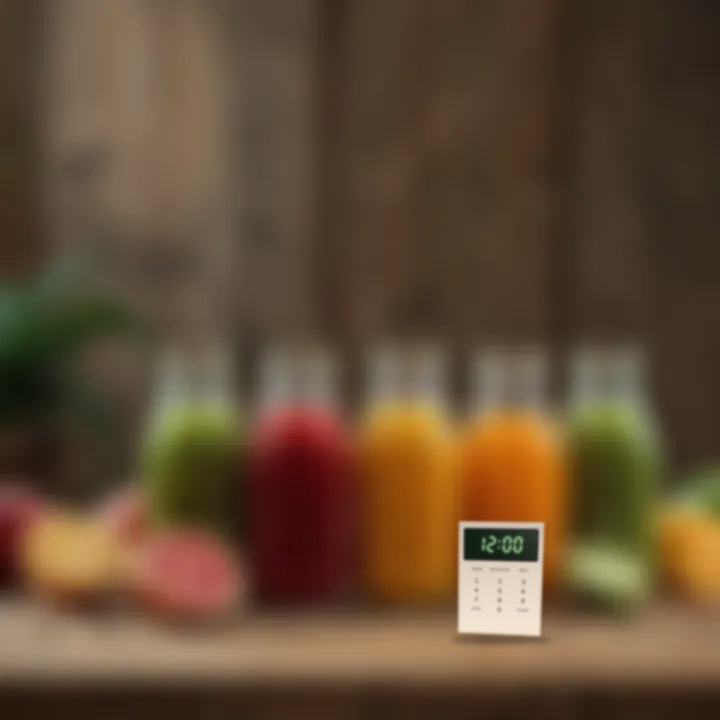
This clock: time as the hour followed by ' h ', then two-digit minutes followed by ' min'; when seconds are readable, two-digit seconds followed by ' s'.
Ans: 12 h 00 min
